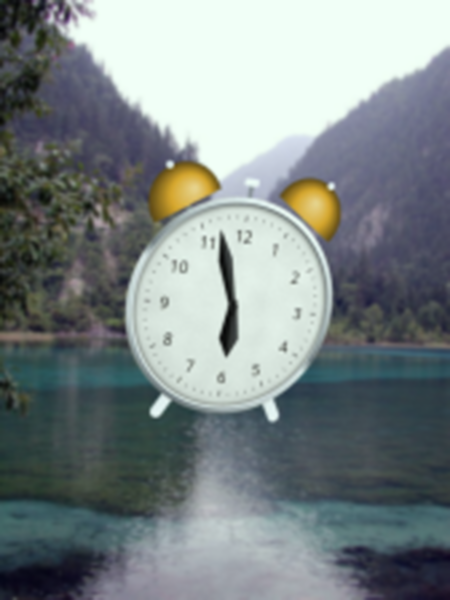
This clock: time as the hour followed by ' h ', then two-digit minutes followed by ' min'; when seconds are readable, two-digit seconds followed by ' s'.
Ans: 5 h 57 min
